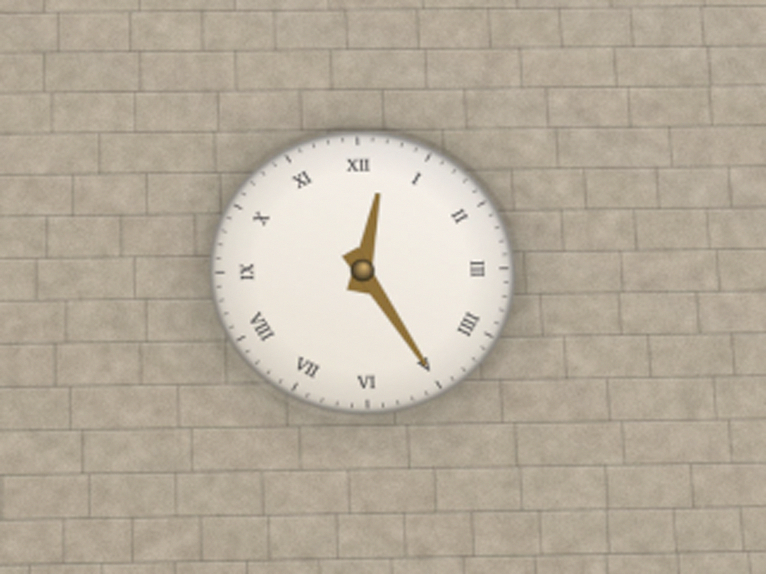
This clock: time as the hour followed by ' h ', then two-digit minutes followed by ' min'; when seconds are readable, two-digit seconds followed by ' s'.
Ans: 12 h 25 min
